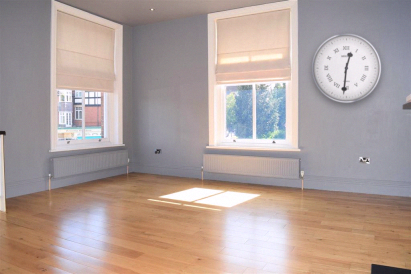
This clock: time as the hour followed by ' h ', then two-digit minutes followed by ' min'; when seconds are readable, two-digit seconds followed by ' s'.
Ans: 12 h 31 min
